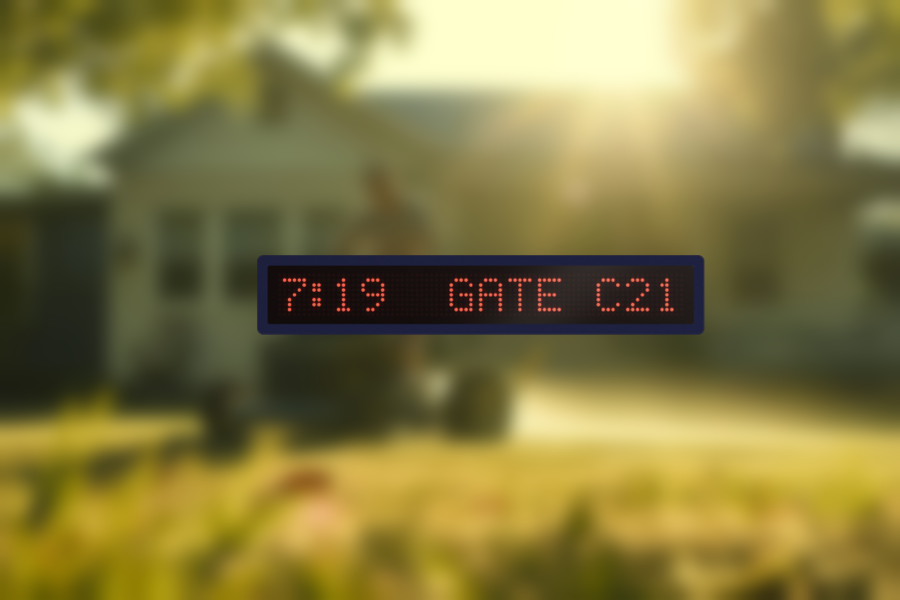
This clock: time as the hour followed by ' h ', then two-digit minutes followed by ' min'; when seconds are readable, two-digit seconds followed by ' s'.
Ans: 7 h 19 min
